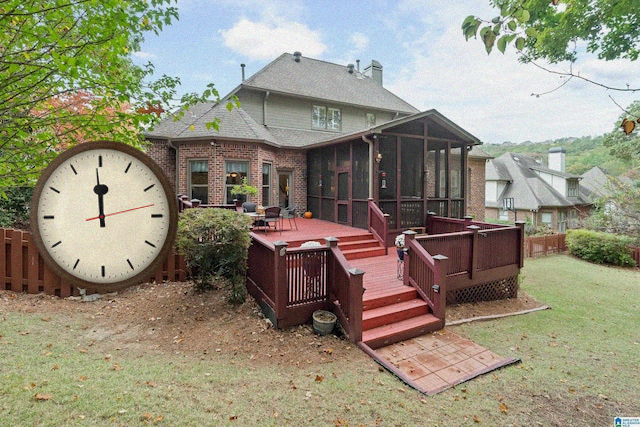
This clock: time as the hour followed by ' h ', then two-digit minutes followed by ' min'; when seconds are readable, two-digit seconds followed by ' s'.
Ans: 11 h 59 min 13 s
